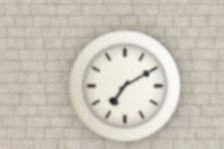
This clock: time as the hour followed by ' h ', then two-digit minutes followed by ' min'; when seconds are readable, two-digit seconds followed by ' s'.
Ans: 7 h 10 min
